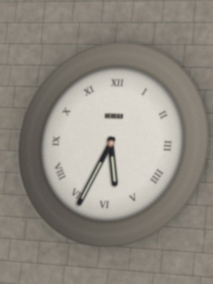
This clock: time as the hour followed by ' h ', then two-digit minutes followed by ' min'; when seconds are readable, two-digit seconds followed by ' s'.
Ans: 5 h 34 min
